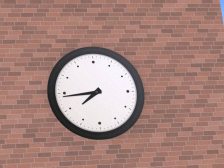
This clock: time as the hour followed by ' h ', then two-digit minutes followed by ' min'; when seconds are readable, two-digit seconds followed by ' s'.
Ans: 7 h 44 min
